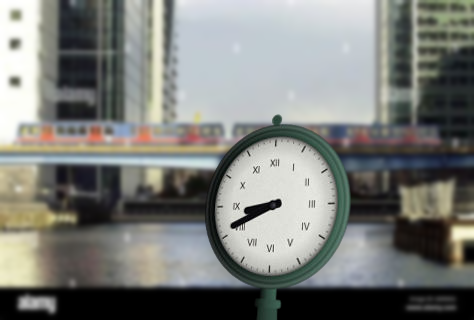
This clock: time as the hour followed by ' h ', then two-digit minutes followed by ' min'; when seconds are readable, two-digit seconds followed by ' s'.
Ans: 8 h 41 min
